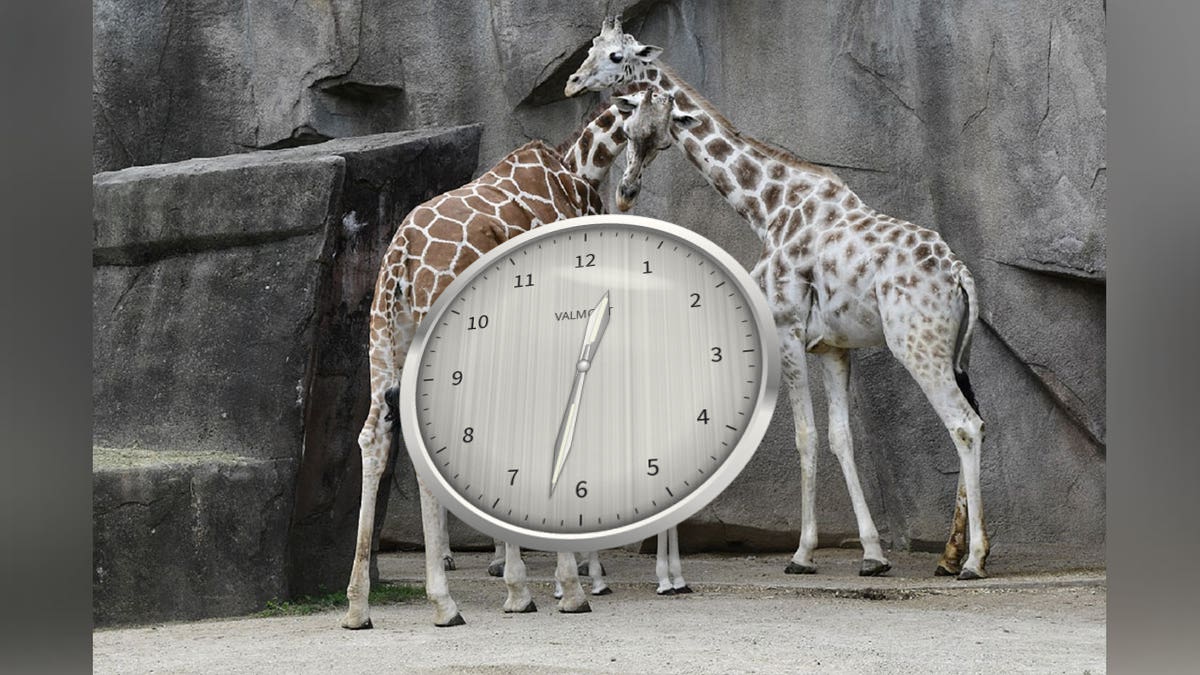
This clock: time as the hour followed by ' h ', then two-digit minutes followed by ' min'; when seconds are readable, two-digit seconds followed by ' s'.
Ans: 12 h 32 min
